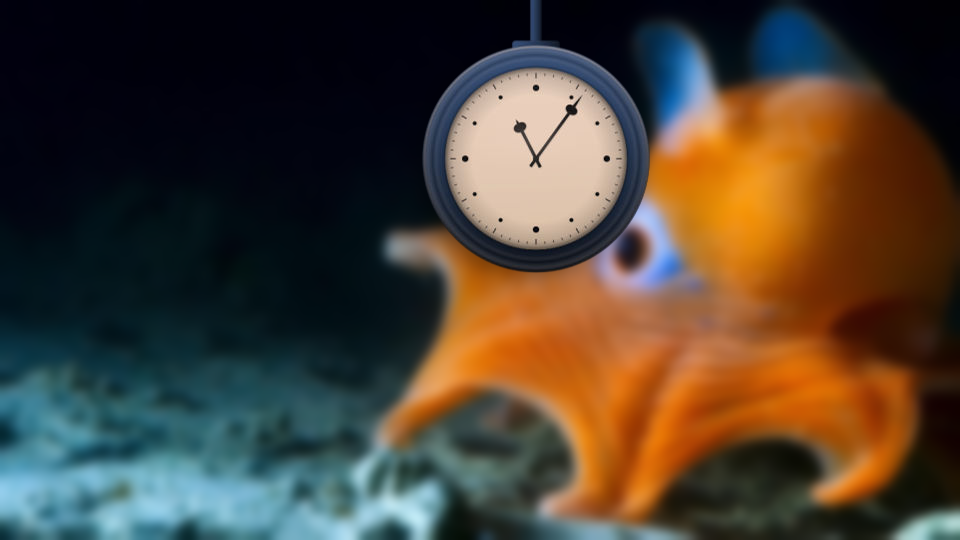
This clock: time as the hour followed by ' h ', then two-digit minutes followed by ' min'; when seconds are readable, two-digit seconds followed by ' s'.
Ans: 11 h 06 min
